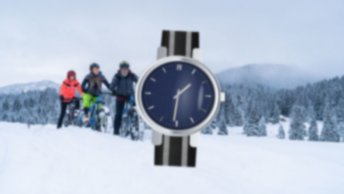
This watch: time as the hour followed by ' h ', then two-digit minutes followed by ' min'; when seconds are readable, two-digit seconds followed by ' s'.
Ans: 1 h 31 min
